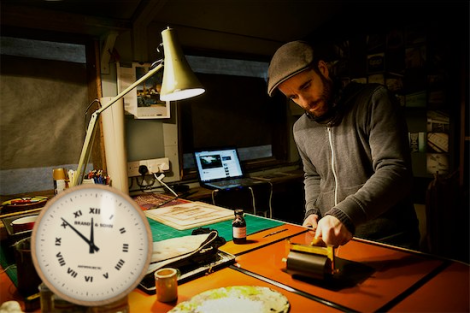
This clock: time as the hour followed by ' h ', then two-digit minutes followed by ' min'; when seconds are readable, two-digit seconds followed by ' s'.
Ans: 11 h 51 min
